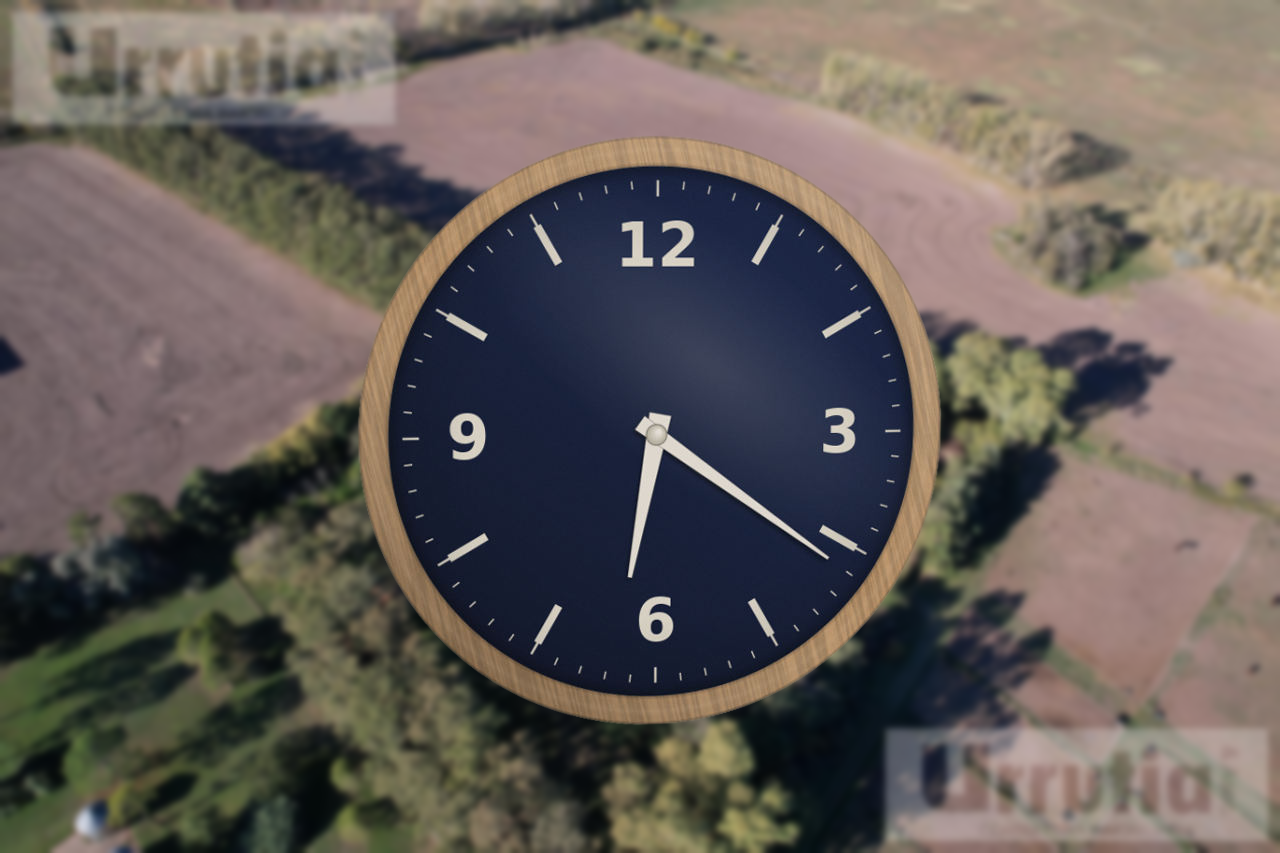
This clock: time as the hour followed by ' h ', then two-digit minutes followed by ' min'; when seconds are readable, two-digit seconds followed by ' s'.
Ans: 6 h 21 min
